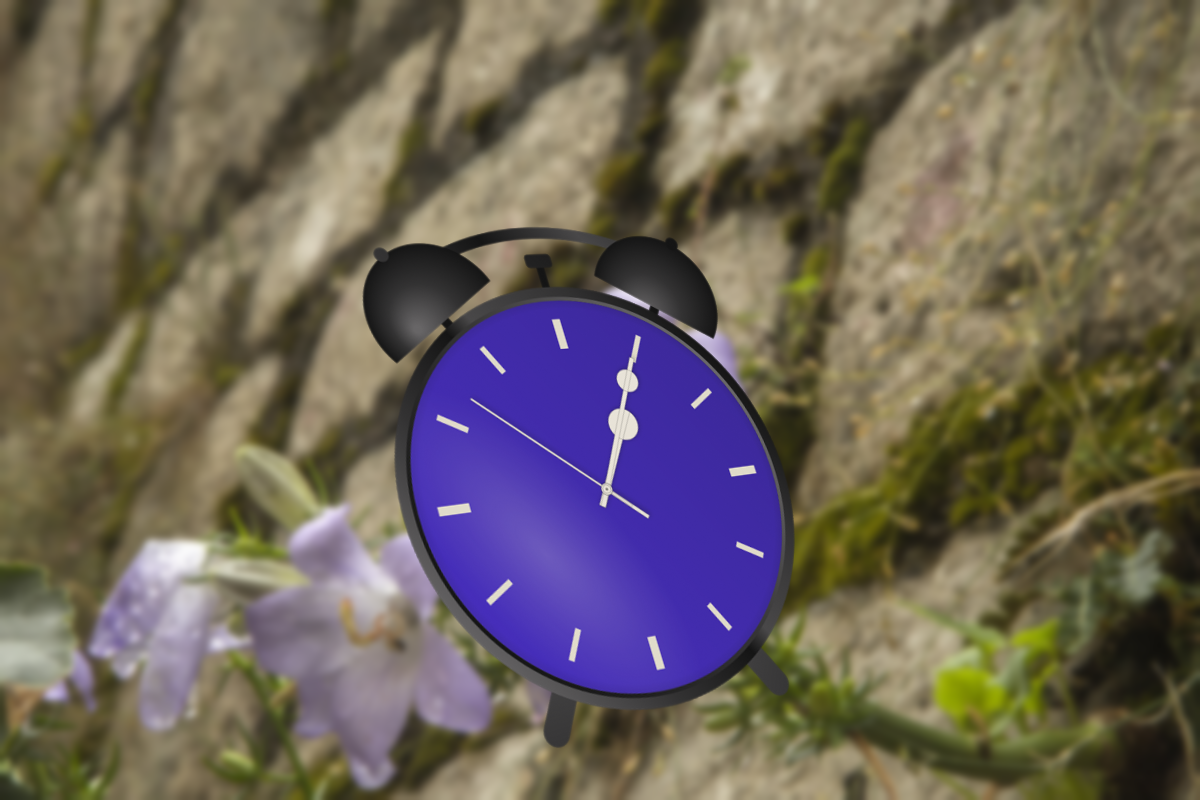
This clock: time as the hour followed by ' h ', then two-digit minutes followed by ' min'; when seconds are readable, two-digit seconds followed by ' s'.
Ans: 1 h 04 min 52 s
